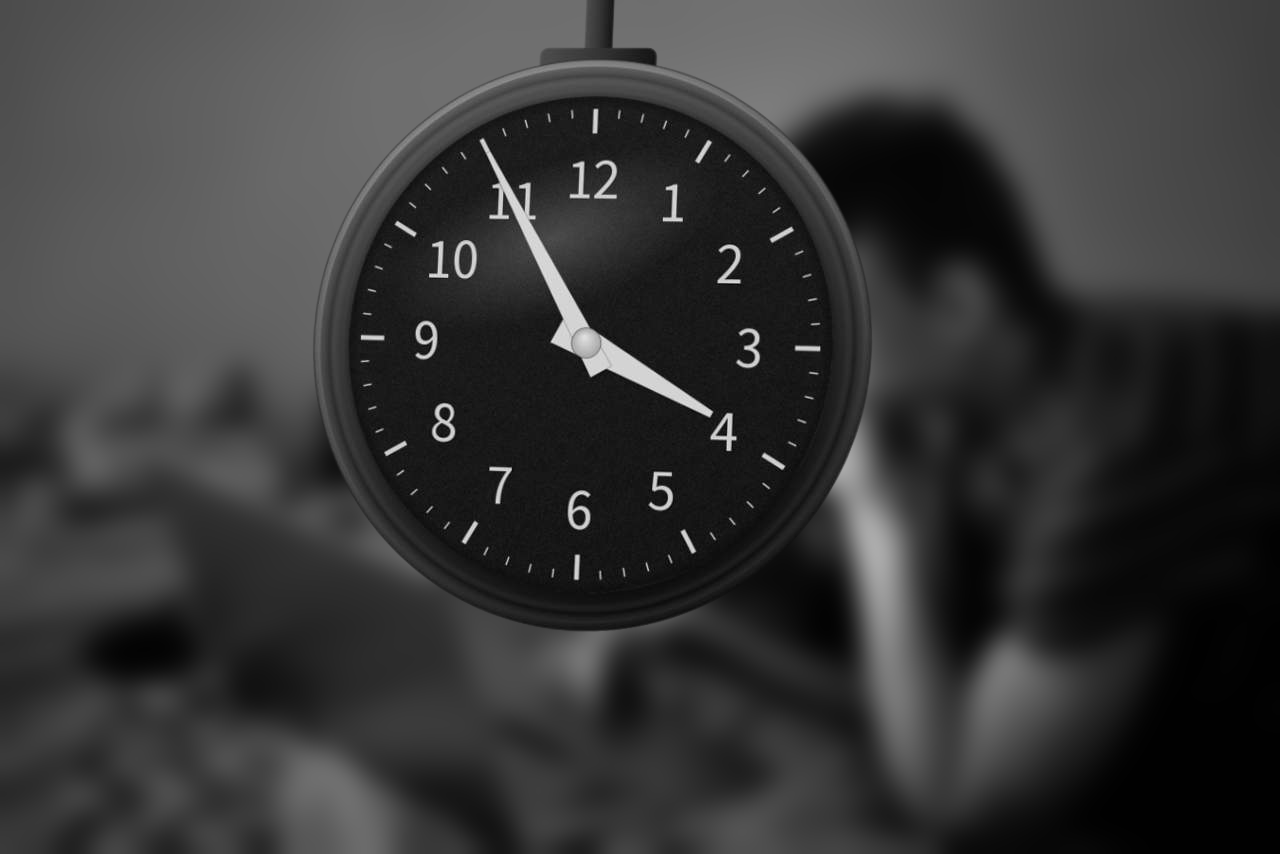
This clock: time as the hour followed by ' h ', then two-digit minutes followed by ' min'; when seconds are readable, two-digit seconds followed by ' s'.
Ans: 3 h 55 min
